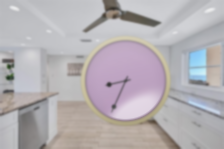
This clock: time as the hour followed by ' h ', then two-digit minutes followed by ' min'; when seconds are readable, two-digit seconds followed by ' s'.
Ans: 8 h 34 min
